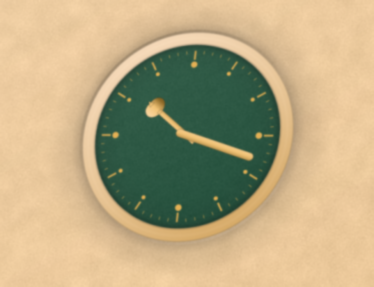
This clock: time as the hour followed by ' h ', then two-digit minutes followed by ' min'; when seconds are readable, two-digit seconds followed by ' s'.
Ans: 10 h 18 min
